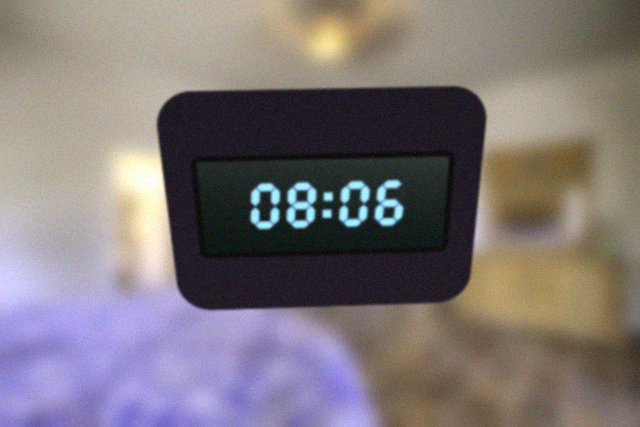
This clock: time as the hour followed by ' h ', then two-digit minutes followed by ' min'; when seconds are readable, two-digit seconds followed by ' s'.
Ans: 8 h 06 min
